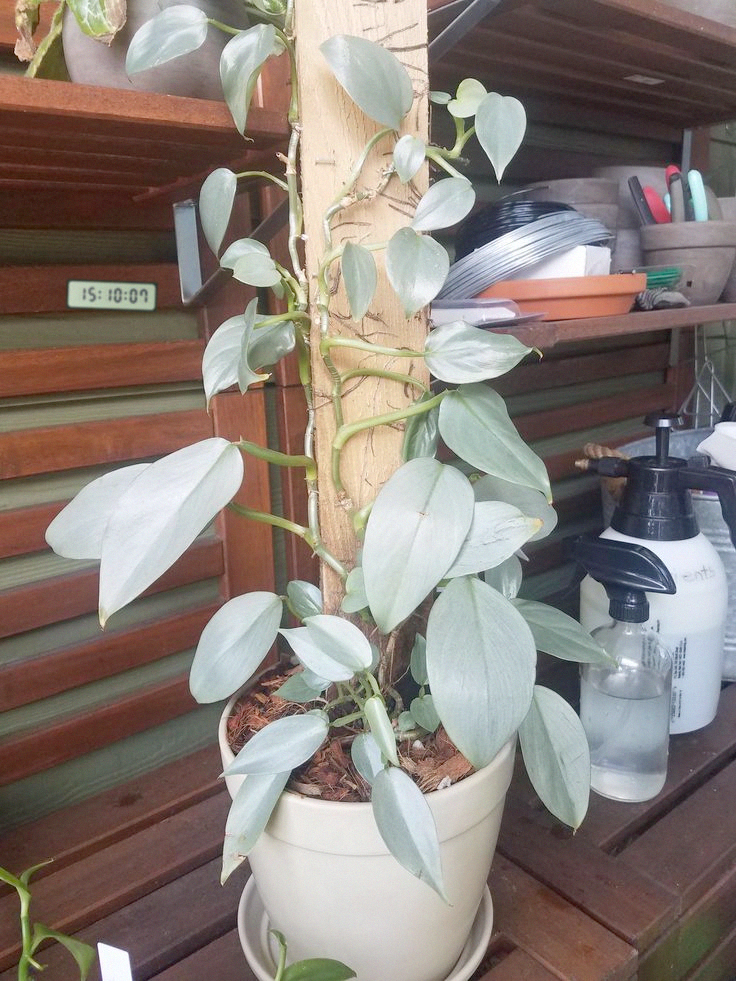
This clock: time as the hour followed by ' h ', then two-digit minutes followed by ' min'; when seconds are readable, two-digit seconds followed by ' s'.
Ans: 15 h 10 min 07 s
